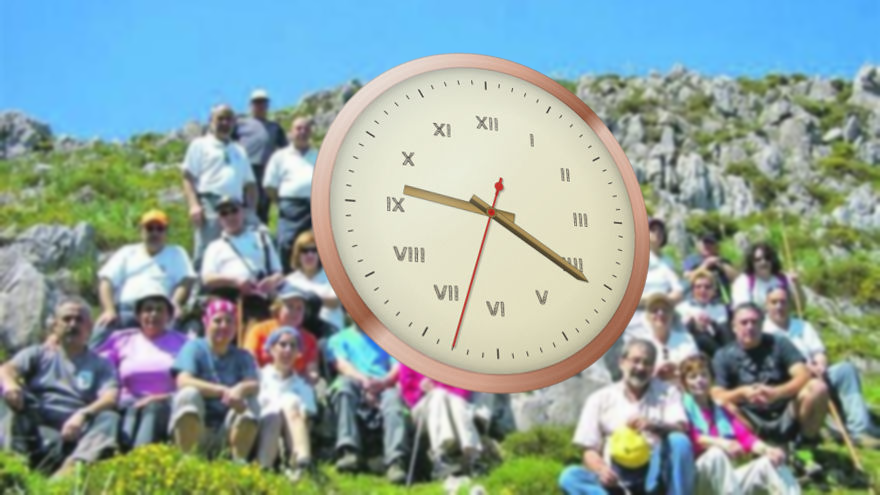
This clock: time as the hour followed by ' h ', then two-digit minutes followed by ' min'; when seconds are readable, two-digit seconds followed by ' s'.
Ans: 9 h 20 min 33 s
